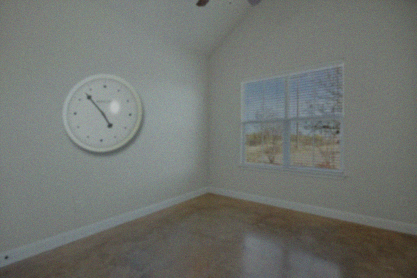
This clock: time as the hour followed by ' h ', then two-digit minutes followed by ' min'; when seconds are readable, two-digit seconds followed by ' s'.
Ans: 4 h 53 min
